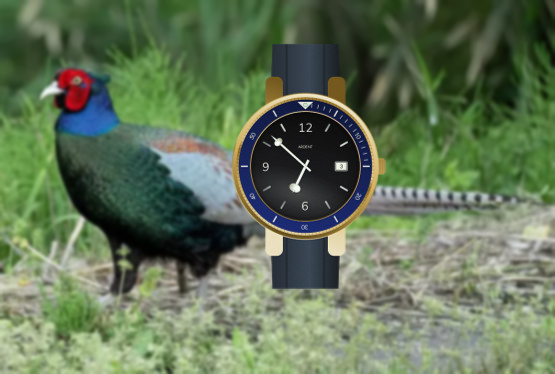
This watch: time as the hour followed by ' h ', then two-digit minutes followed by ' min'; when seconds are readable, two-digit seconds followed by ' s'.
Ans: 6 h 52 min
